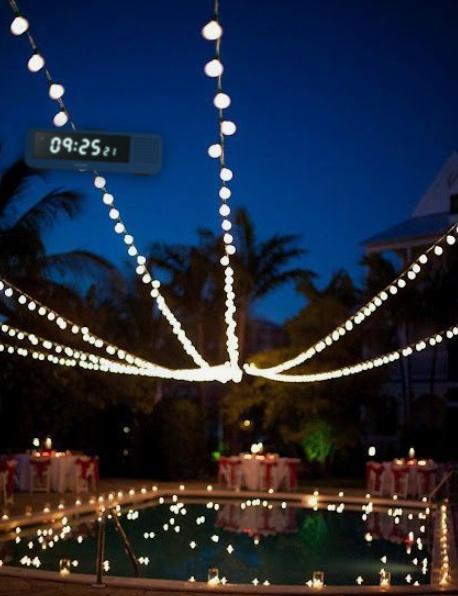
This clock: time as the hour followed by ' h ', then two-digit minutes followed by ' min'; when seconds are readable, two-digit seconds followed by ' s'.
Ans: 9 h 25 min
